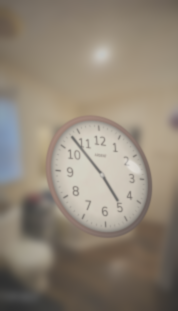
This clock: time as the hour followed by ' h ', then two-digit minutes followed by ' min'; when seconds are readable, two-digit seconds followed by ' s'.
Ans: 4 h 53 min
